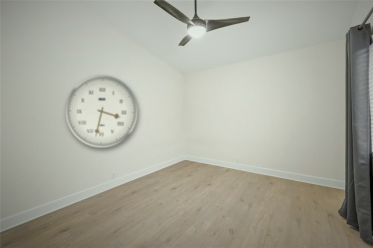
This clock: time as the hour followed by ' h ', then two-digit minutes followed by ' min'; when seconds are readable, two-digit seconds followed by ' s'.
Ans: 3 h 32 min
